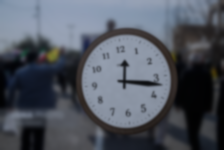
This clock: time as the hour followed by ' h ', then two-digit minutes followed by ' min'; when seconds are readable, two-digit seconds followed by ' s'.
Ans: 12 h 17 min
